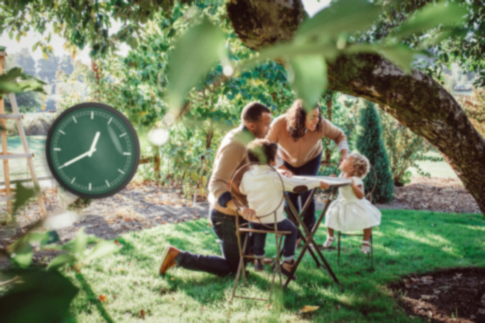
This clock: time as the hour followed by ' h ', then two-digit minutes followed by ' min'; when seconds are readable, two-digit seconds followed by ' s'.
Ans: 12 h 40 min
